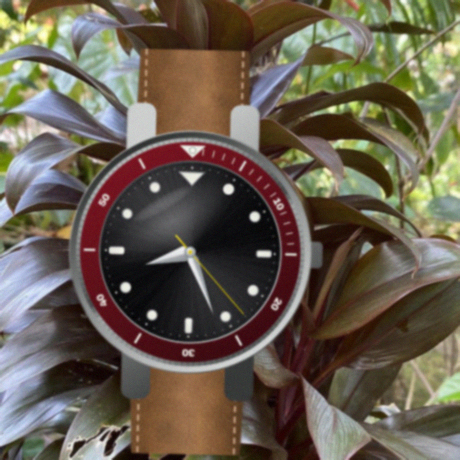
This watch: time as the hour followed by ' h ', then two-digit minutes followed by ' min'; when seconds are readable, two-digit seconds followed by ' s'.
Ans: 8 h 26 min 23 s
